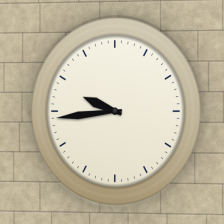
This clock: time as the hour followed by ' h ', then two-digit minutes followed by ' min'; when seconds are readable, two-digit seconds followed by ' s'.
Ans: 9 h 44 min
